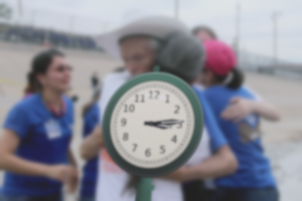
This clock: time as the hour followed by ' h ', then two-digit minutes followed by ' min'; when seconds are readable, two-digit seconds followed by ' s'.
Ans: 3 h 14 min
